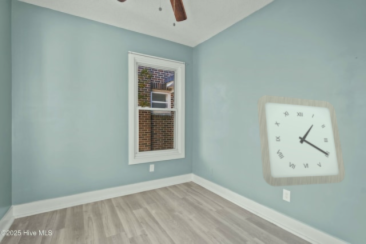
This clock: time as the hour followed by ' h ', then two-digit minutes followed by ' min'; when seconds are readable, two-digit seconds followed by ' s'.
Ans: 1 h 20 min
